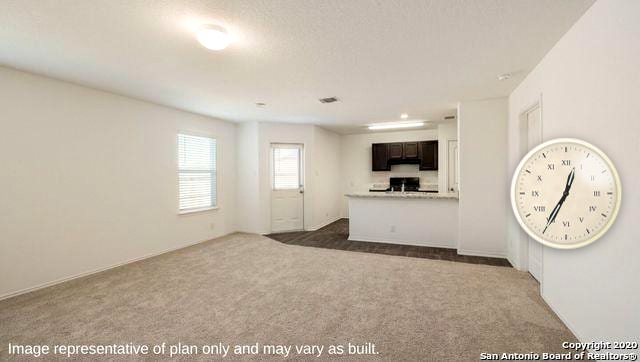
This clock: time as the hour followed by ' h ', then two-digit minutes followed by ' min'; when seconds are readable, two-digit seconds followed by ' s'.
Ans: 12 h 35 min
